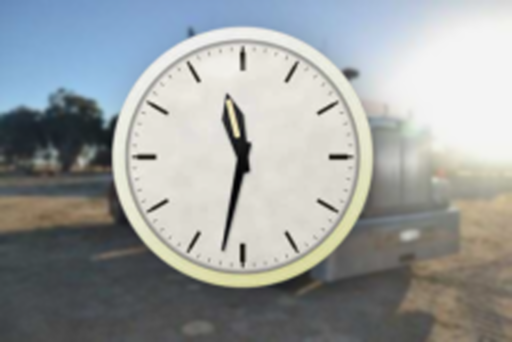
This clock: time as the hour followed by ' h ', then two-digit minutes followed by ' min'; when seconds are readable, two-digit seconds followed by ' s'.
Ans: 11 h 32 min
